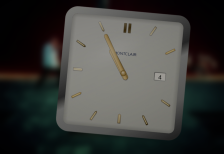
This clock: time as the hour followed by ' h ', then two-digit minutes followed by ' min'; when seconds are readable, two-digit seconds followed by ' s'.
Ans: 10 h 55 min
